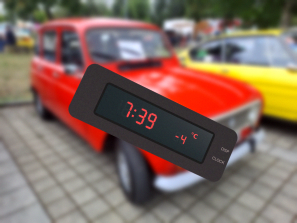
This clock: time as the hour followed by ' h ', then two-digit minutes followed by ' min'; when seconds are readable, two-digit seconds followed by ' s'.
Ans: 7 h 39 min
